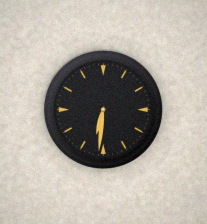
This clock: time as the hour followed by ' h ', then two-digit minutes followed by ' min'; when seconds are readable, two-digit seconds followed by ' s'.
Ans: 6 h 31 min
